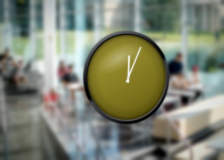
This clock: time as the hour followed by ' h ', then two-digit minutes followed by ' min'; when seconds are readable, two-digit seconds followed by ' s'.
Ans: 12 h 04 min
